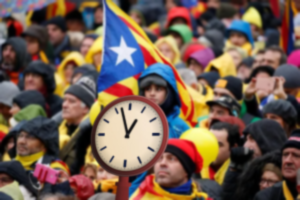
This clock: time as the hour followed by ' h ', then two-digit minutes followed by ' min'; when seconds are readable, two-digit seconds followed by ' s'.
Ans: 12 h 57 min
